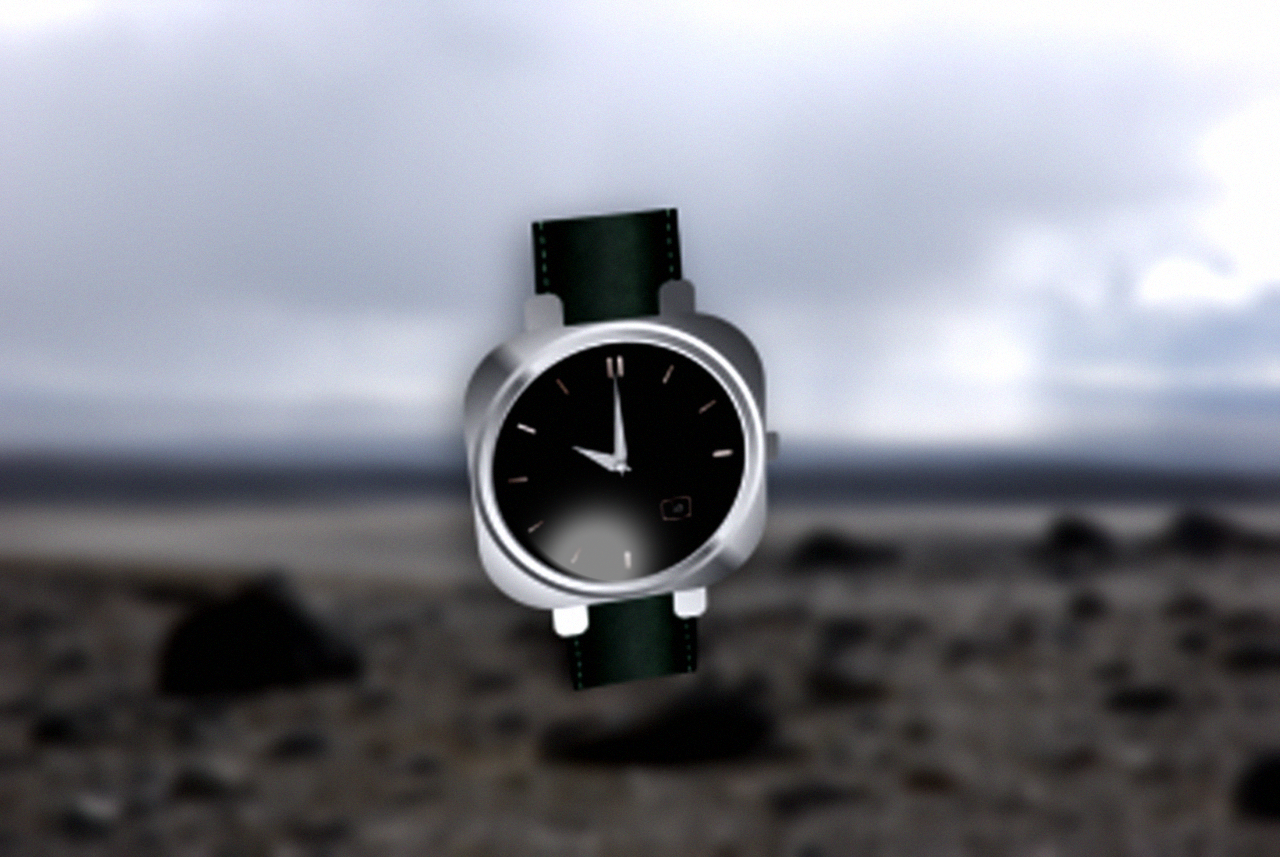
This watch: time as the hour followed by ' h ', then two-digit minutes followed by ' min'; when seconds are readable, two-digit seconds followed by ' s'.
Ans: 10 h 00 min
